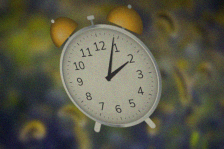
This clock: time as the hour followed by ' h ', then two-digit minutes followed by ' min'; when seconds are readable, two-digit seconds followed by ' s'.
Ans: 2 h 04 min
